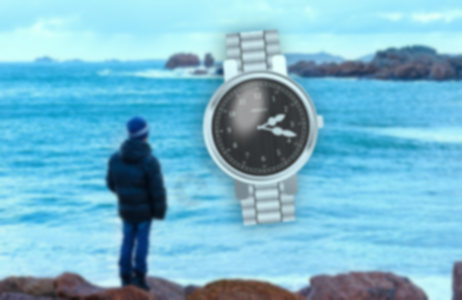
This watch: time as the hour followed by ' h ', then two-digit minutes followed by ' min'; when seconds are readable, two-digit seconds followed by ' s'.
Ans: 2 h 18 min
